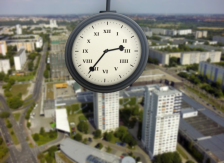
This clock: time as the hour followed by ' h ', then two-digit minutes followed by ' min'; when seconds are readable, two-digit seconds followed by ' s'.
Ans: 2 h 36 min
